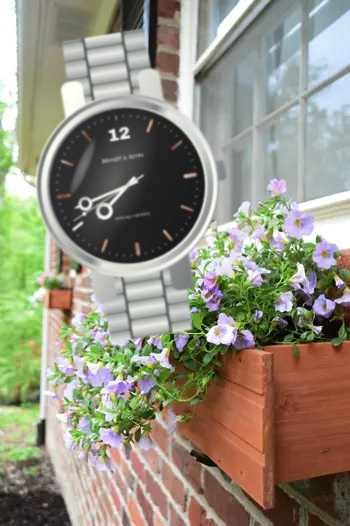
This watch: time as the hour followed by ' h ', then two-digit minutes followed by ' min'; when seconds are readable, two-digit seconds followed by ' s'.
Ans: 7 h 42 min 41 s
